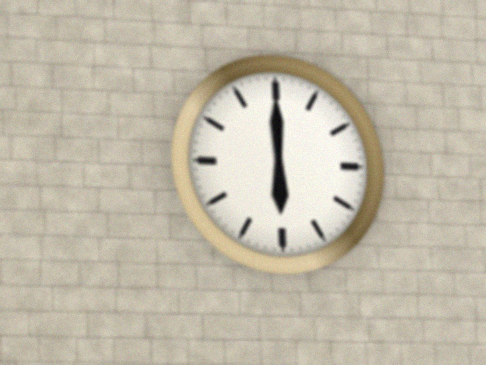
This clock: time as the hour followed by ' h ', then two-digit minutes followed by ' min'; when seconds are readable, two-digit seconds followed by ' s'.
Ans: 6 h 00 min
